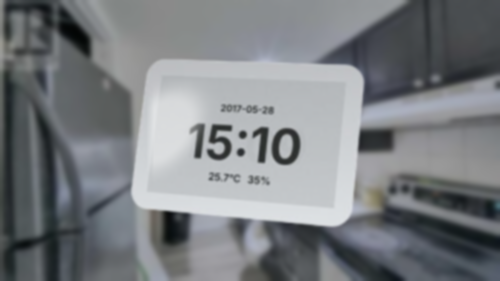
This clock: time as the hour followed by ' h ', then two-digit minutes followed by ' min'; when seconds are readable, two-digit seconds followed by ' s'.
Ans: 15 h 10 min
